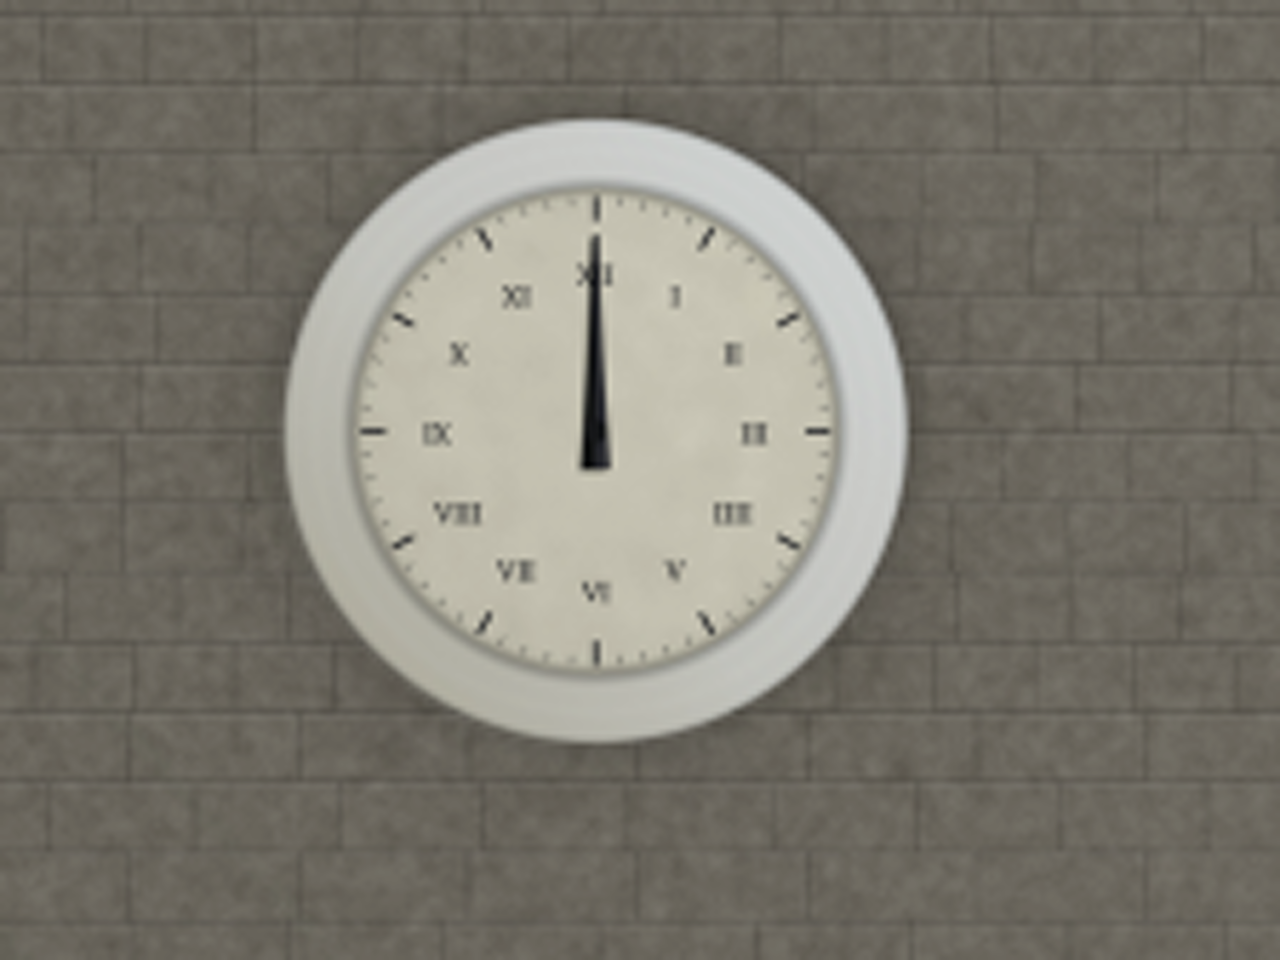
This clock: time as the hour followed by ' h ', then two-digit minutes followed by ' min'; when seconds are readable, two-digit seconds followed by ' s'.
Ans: 12 h 00 min
